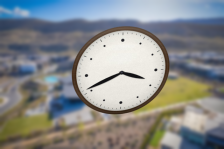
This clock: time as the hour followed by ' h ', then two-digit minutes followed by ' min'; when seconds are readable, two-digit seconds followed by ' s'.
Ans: 3 h 41 min
